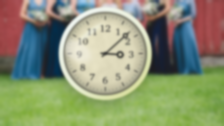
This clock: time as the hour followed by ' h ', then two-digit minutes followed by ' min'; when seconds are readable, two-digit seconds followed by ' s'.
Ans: 3 h 08 min
